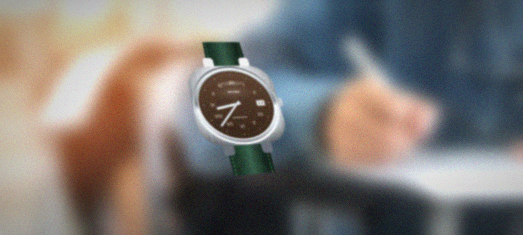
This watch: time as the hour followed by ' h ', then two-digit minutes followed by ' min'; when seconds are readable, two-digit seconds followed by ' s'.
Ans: 8 h 37 min
